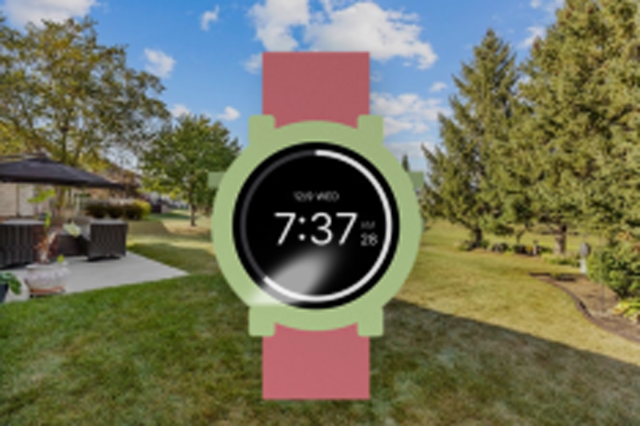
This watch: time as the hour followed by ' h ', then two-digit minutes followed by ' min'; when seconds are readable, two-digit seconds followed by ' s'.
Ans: 7 h 37 min
